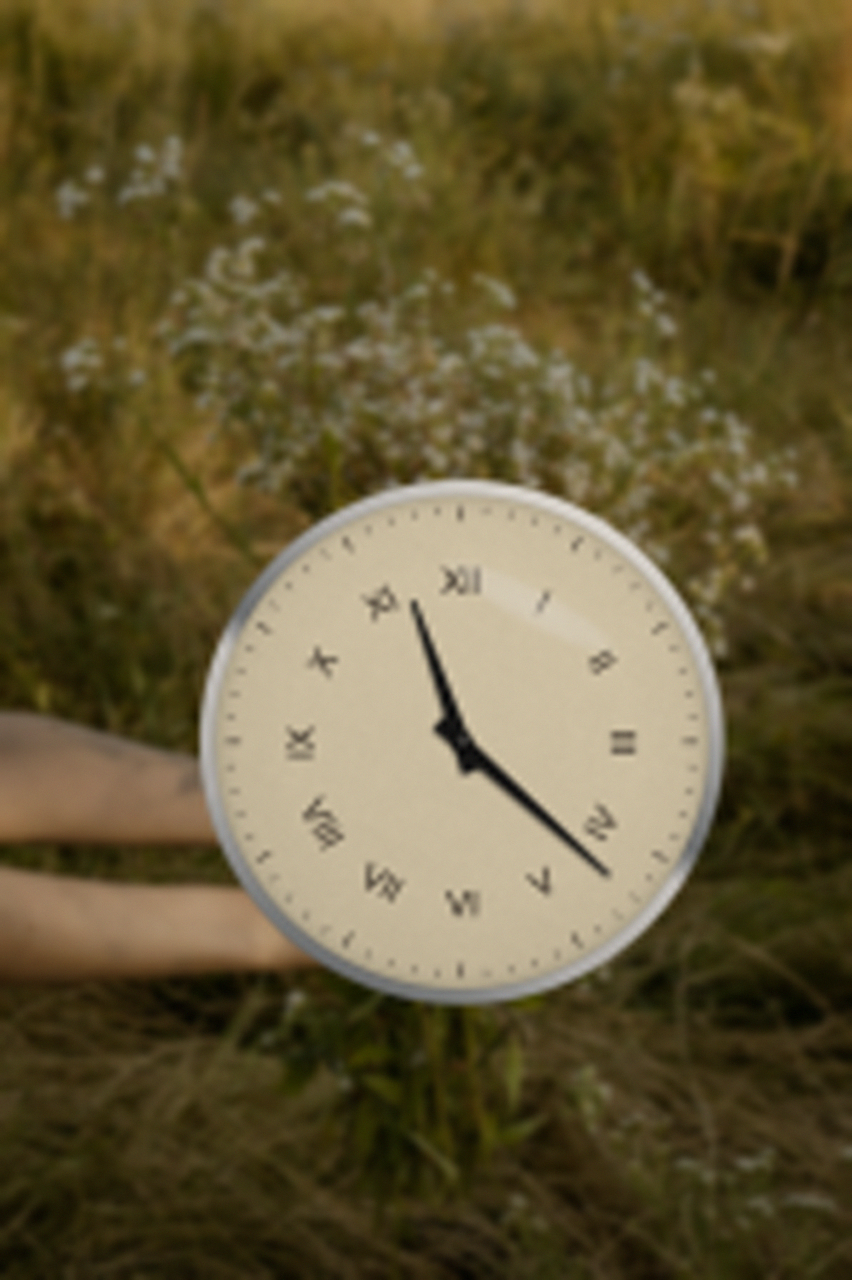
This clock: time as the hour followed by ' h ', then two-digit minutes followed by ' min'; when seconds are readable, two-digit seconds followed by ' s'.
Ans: 11 h 22 min
